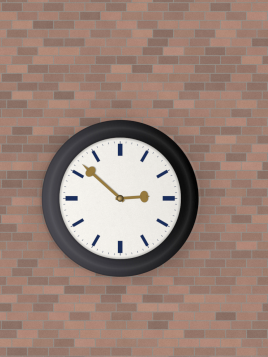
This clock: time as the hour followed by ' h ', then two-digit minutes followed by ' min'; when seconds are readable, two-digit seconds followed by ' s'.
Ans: 2 h 52 min
